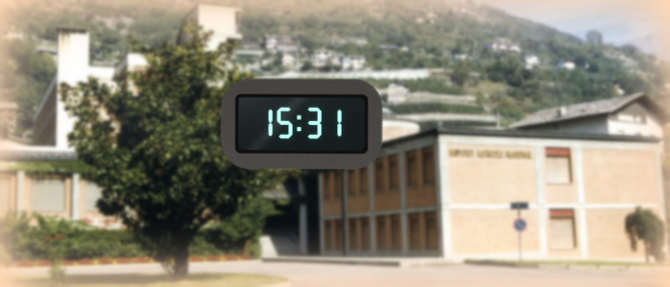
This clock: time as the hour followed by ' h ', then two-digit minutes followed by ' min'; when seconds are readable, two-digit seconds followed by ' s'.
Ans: 15 h 31 min
